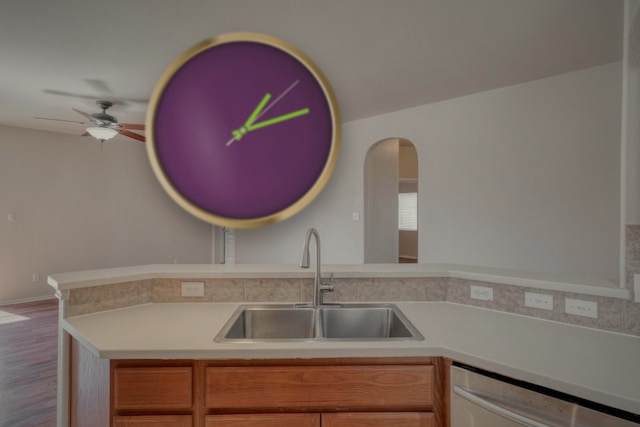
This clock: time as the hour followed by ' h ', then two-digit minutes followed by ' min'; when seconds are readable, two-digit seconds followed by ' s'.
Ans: 1 h 12 min 08 s
